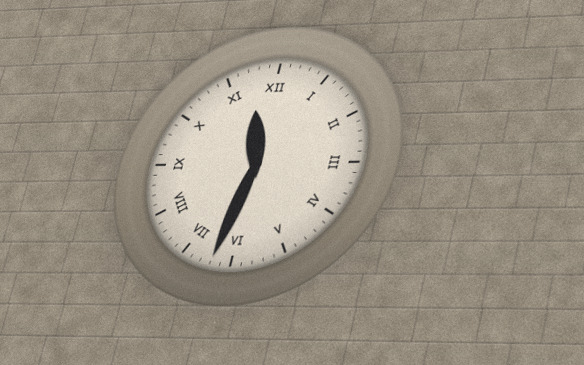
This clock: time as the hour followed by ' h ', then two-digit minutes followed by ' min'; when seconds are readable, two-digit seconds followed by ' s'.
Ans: 11 h 32 min
